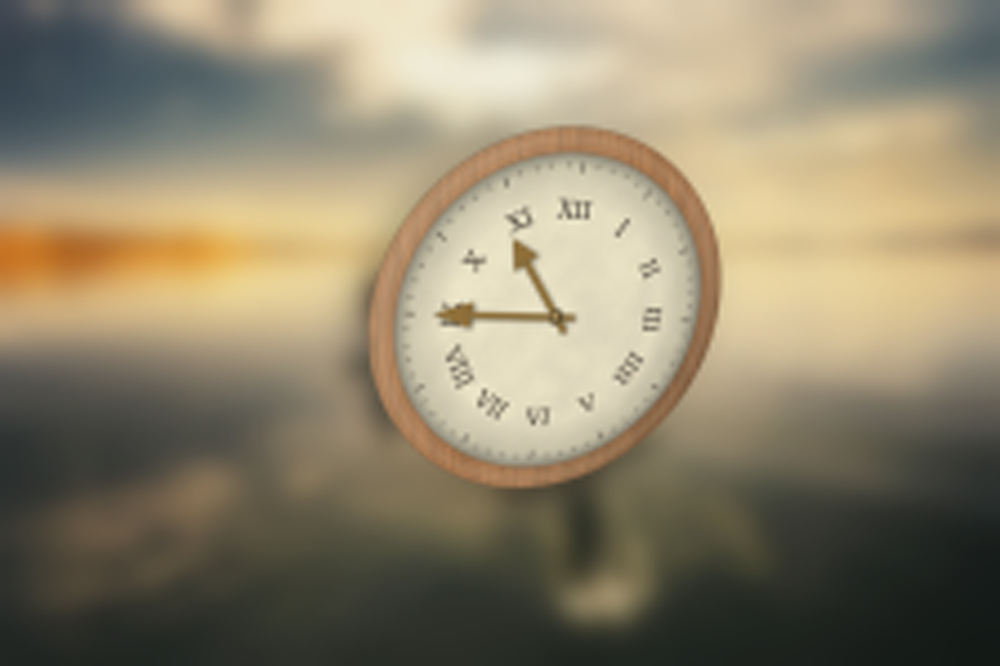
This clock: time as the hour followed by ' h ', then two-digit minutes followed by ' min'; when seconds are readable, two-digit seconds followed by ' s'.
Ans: 10 h 45 min
